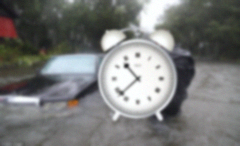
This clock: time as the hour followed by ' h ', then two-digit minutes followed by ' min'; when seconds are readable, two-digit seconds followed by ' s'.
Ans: 10 h 38 min
